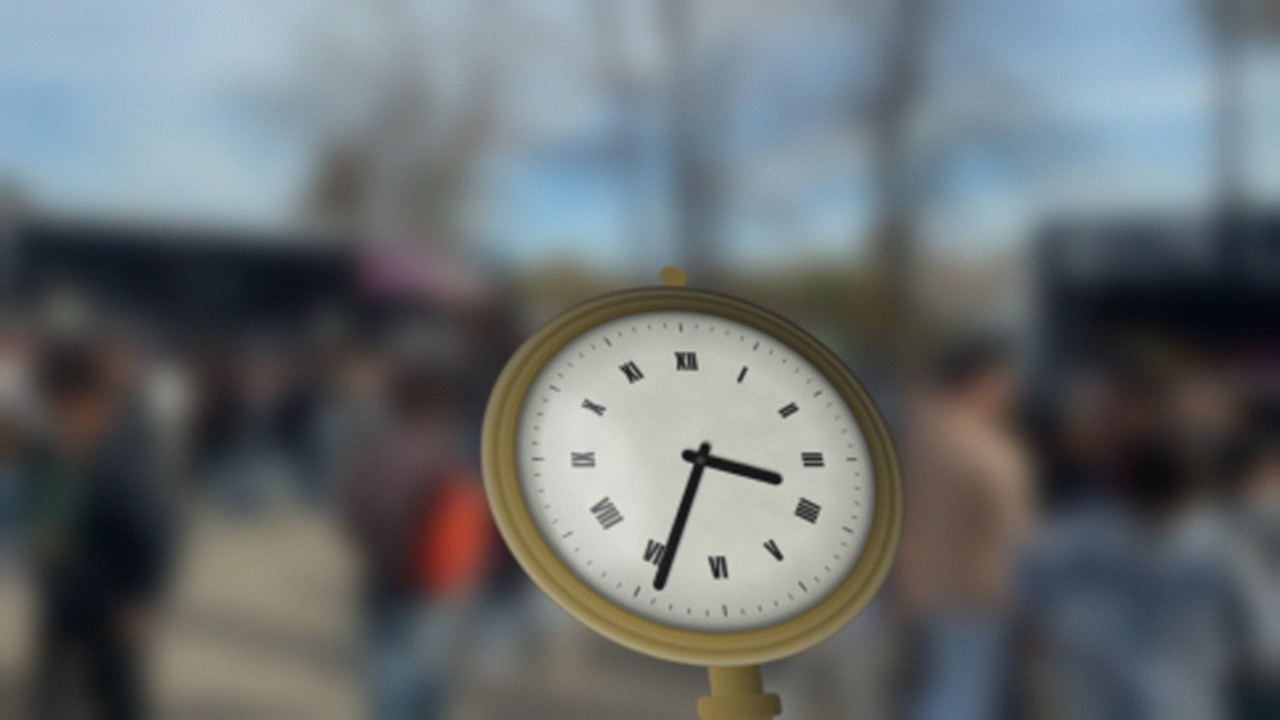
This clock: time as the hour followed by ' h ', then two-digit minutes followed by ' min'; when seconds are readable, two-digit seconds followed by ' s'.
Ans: 3 h 34 min
